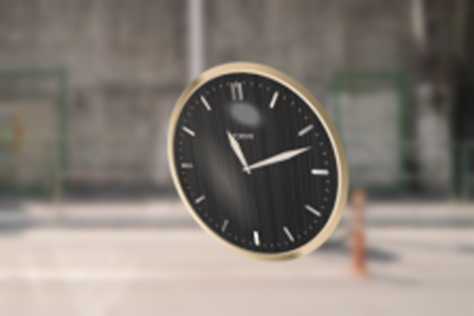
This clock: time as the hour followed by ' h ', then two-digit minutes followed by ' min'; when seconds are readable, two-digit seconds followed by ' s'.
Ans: 11 h 12 min
